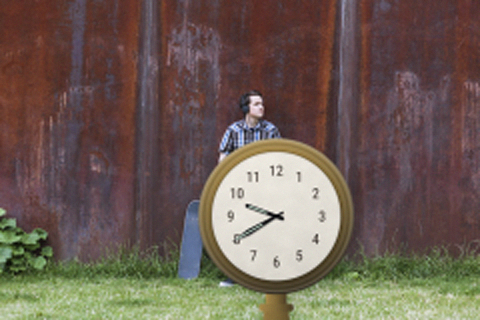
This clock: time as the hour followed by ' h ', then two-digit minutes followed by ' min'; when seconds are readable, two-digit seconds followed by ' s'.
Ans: 9 h 40 min
